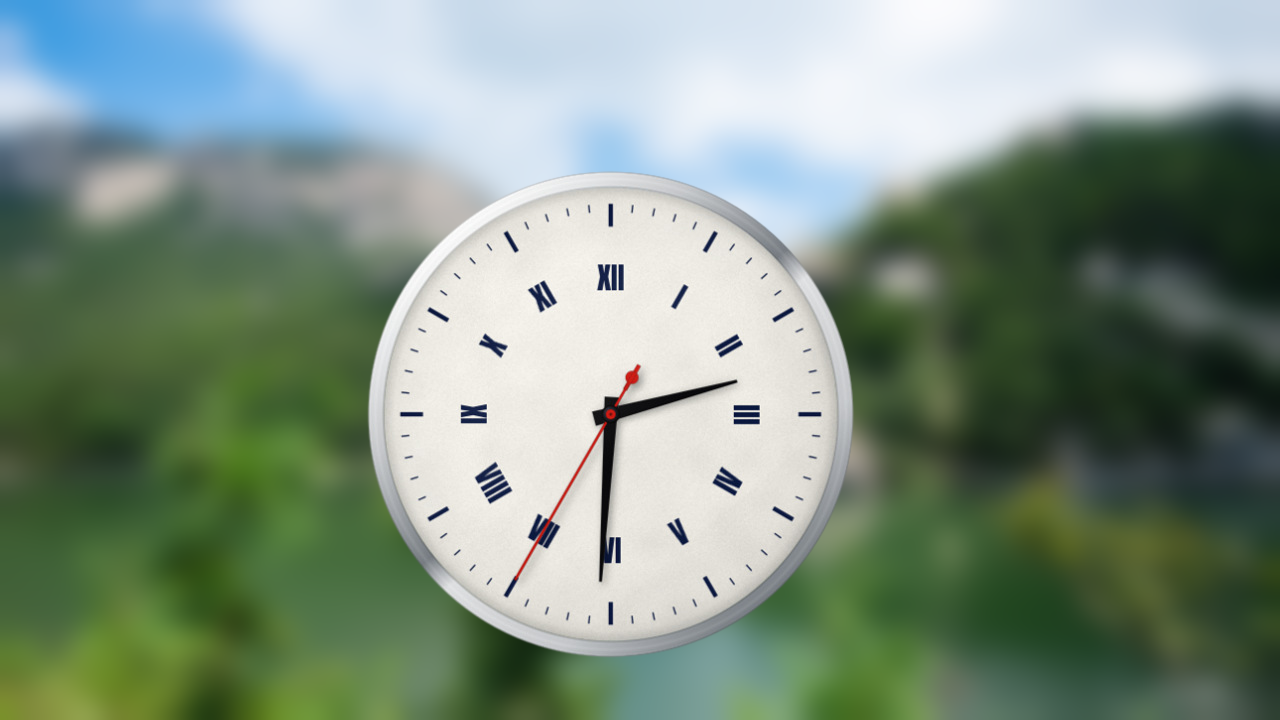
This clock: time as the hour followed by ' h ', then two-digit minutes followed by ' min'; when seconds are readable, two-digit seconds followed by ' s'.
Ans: 2 h 30 min 35 s
